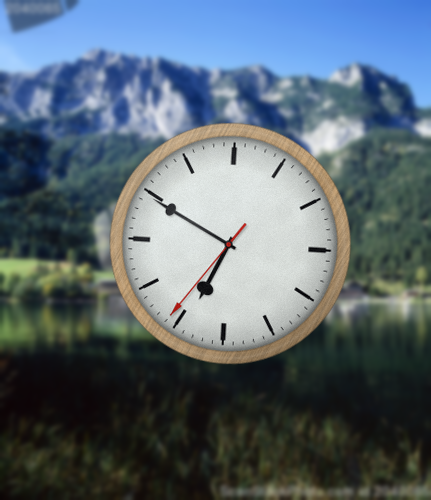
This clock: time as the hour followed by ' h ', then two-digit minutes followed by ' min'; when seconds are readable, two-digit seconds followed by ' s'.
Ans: 6 h 49 min 36 s
